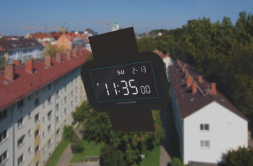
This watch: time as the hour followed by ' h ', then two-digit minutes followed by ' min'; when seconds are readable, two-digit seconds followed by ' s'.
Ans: 11 h 35 min 00 s
